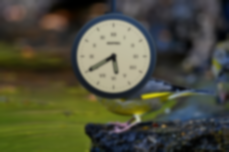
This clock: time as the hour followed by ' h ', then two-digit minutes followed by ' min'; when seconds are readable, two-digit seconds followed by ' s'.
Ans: 5 h 40 min
